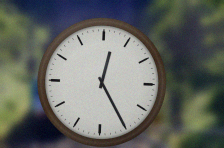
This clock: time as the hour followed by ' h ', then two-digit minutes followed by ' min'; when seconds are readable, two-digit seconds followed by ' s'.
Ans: 12 h 25 min
